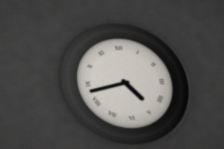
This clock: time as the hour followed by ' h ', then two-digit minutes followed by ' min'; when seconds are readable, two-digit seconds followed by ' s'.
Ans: 4 h 43 min
